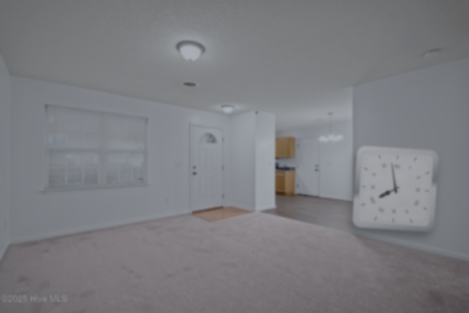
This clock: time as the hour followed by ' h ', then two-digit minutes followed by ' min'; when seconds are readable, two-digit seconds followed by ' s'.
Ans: 7 h 58 min
